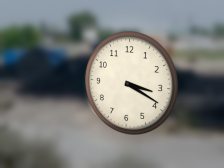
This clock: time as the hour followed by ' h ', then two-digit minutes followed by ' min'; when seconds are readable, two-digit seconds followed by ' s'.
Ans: 3 h 19 min
